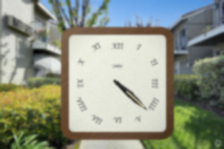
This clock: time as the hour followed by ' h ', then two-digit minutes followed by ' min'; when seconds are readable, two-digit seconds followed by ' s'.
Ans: 4 h 22 min
